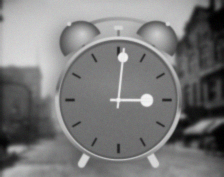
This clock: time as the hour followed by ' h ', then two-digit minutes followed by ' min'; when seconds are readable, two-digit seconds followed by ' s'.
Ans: 3 h 01 min
